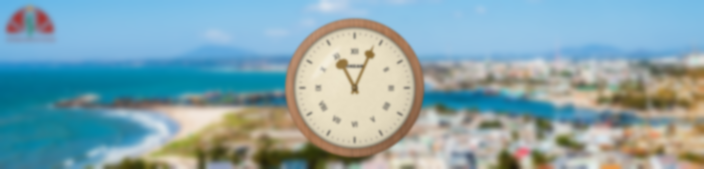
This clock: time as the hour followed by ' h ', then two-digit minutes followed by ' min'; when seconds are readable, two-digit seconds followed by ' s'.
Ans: 11 h 04 min
